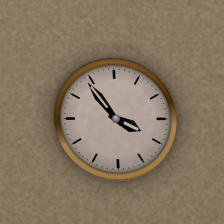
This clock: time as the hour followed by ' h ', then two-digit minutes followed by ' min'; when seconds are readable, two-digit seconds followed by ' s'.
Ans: 3 h 54 min
